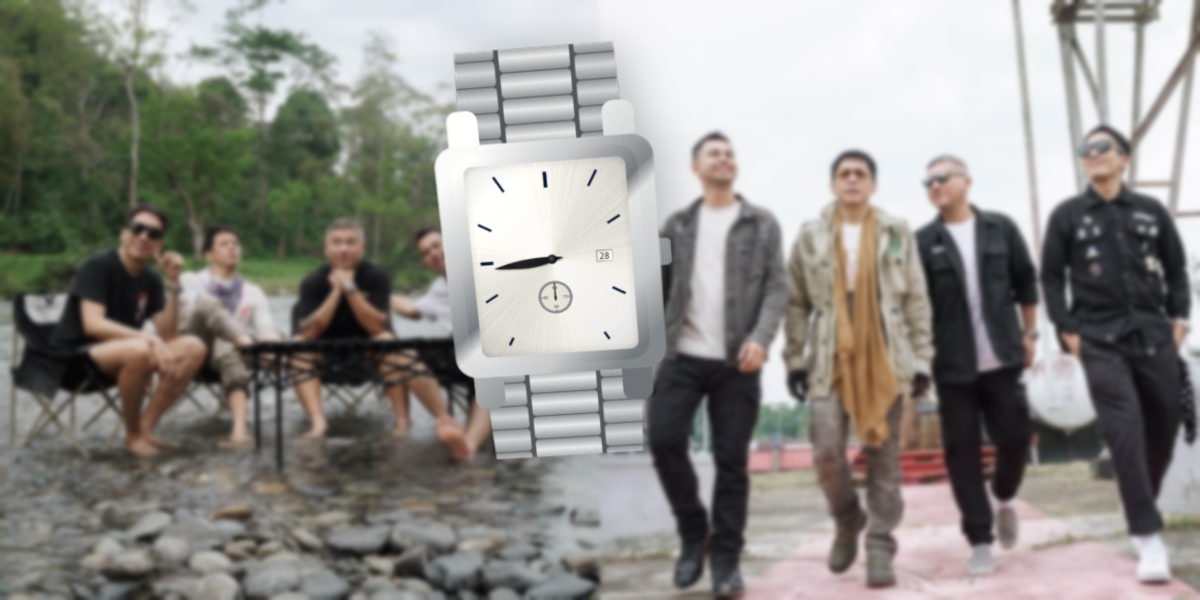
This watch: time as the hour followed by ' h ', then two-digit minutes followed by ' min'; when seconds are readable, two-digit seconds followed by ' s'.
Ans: 8 h 44 min
